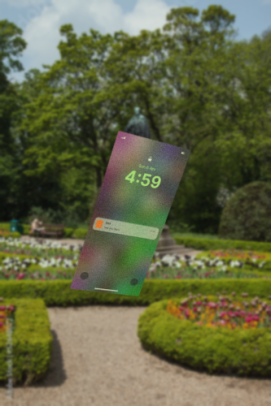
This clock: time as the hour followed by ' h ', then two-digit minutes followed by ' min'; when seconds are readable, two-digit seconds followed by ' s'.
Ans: 4 h 59 min
